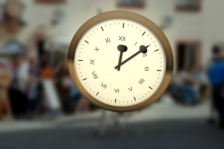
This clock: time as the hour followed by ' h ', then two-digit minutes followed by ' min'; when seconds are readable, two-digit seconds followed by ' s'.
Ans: 12 h 08 min
